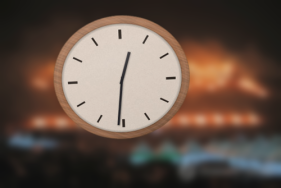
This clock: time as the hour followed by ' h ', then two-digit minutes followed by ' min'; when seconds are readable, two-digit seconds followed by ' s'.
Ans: 12 h 31 min
